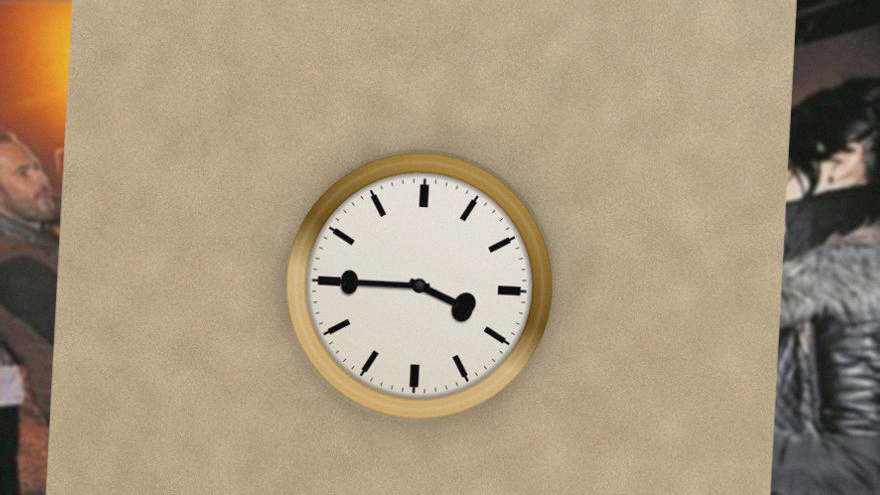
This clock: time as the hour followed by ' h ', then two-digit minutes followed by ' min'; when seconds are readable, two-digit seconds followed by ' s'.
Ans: 3 h 45 min
